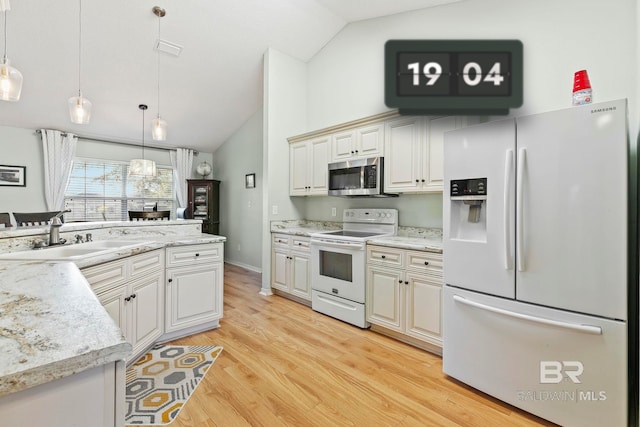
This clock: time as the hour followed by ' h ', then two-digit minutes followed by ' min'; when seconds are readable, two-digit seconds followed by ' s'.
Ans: 19 h 04 min
